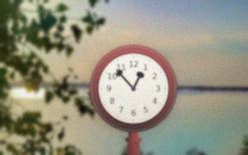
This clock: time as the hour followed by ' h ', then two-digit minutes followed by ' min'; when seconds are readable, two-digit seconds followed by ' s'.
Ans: 12 h 53 min
